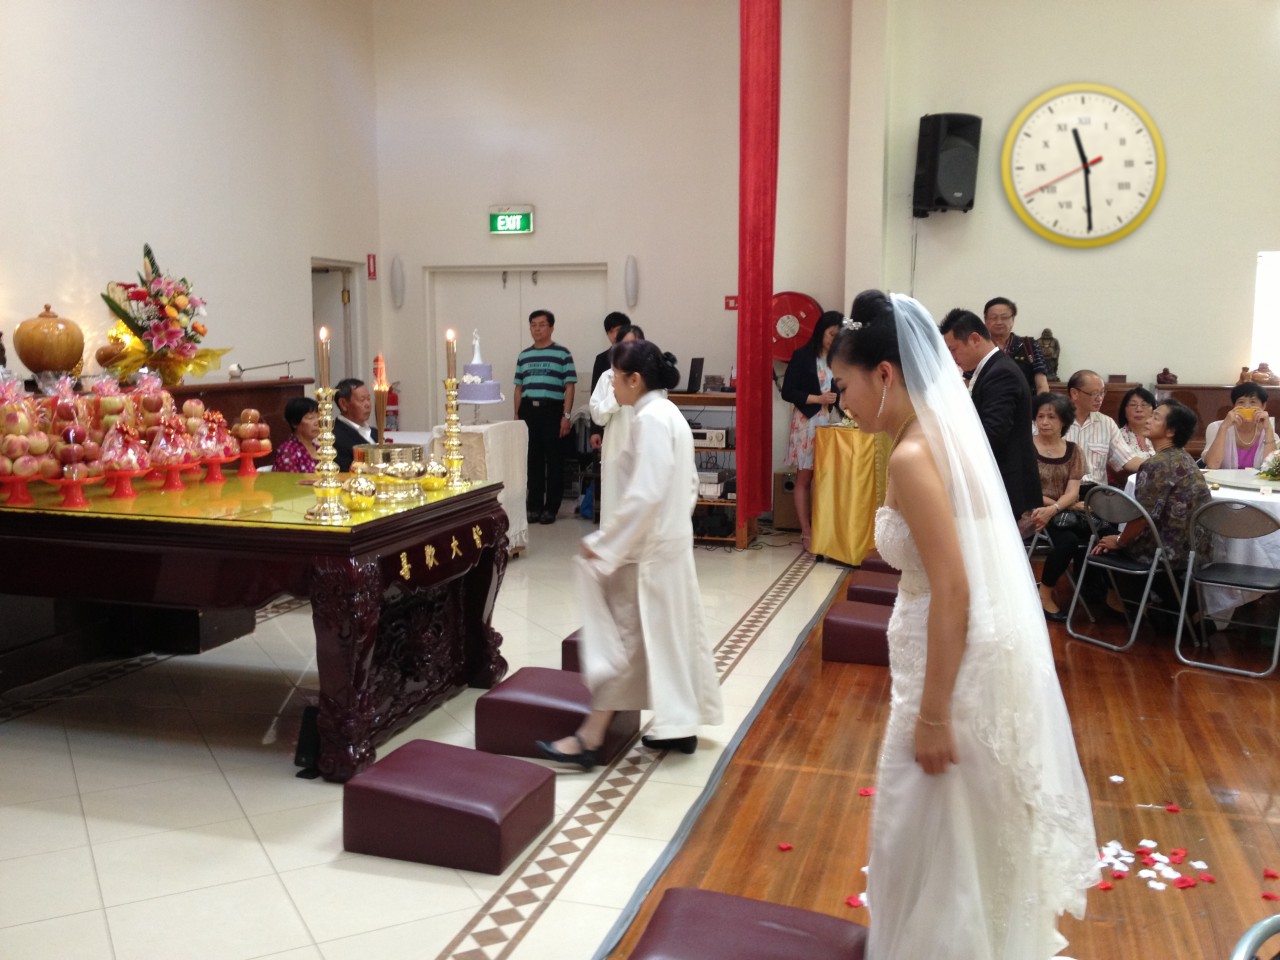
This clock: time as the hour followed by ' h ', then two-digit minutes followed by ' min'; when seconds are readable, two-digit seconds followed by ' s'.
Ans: 11 h 29 min 41 s
